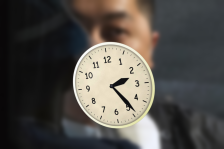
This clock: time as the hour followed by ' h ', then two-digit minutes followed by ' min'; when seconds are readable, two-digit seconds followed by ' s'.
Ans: 2 h 24 min
